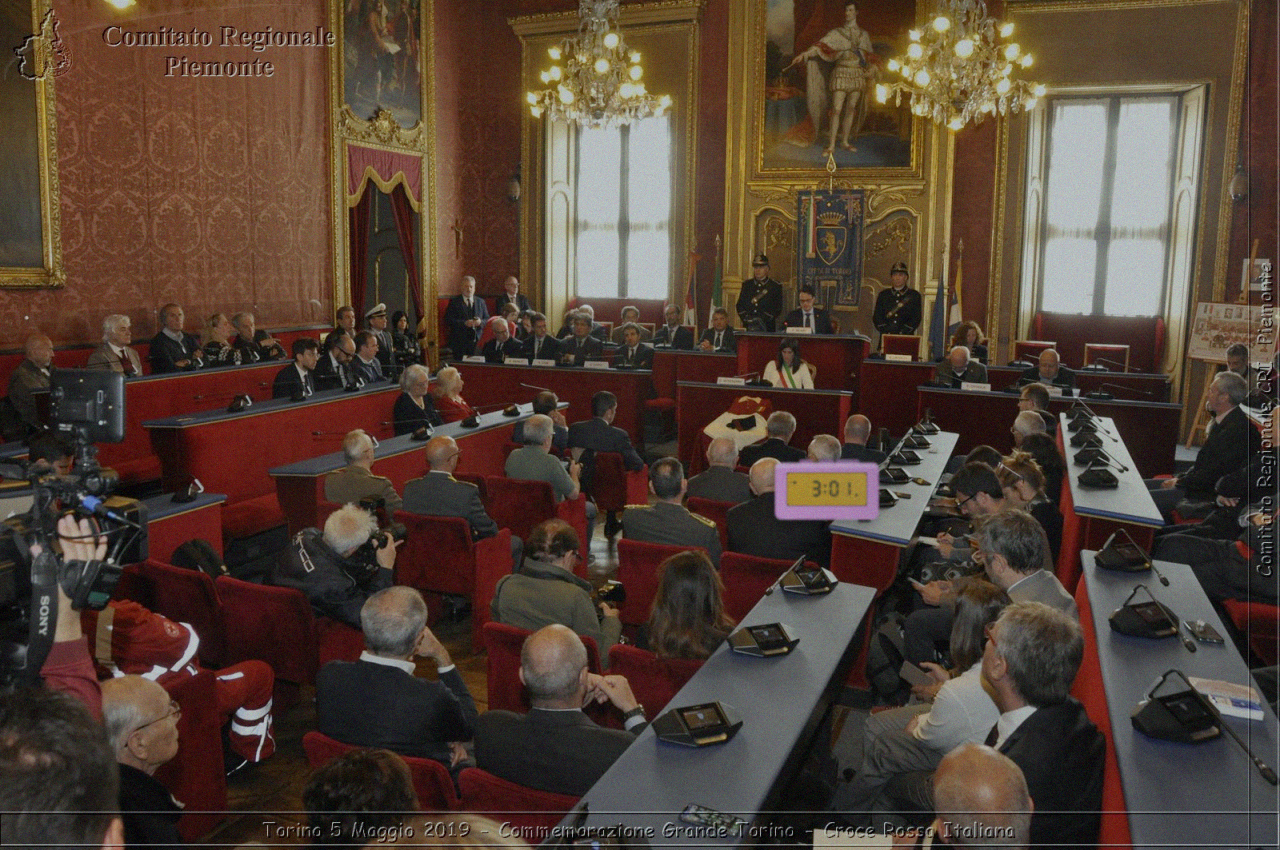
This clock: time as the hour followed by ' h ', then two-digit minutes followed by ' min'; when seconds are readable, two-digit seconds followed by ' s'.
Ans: 3 h 01 min
